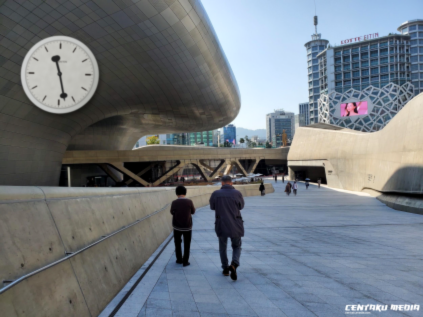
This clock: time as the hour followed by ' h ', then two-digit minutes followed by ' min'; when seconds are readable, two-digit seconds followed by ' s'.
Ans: 11 h 28 min
